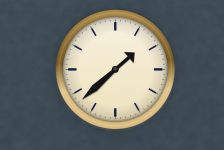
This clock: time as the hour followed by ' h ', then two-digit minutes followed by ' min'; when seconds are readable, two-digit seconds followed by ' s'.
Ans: 1 h 38 min
